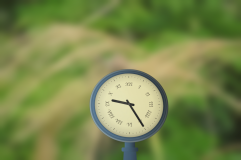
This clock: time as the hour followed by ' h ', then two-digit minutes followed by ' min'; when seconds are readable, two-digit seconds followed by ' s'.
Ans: 9 h 25 min
